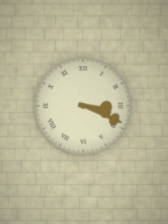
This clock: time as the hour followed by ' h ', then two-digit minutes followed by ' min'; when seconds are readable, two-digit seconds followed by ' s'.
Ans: 3 h 19 min
